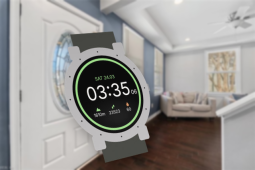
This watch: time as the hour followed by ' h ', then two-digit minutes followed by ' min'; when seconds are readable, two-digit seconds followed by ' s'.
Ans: 3 h 35 min
